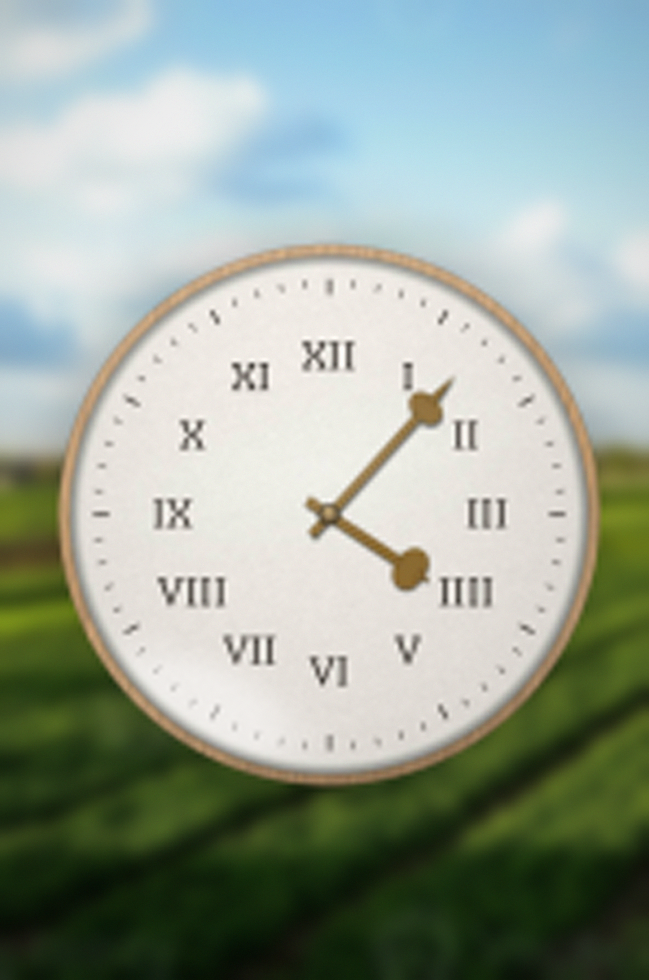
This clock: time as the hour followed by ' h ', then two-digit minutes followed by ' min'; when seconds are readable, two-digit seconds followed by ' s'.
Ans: 4 h 07 min
